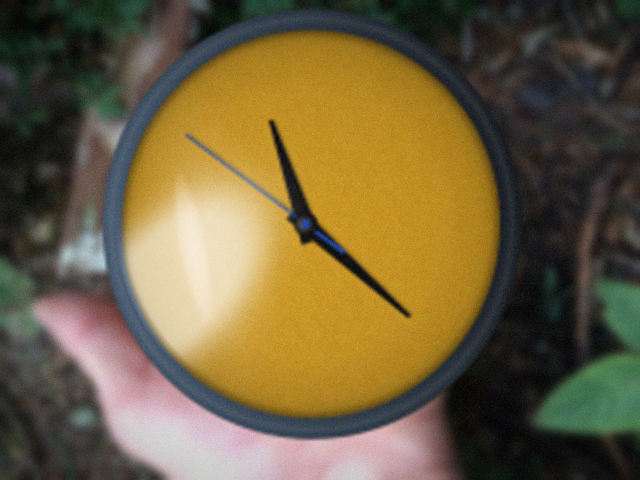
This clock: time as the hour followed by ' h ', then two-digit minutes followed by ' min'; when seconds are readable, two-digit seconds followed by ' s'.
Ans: 11 h 21 min 51 s
